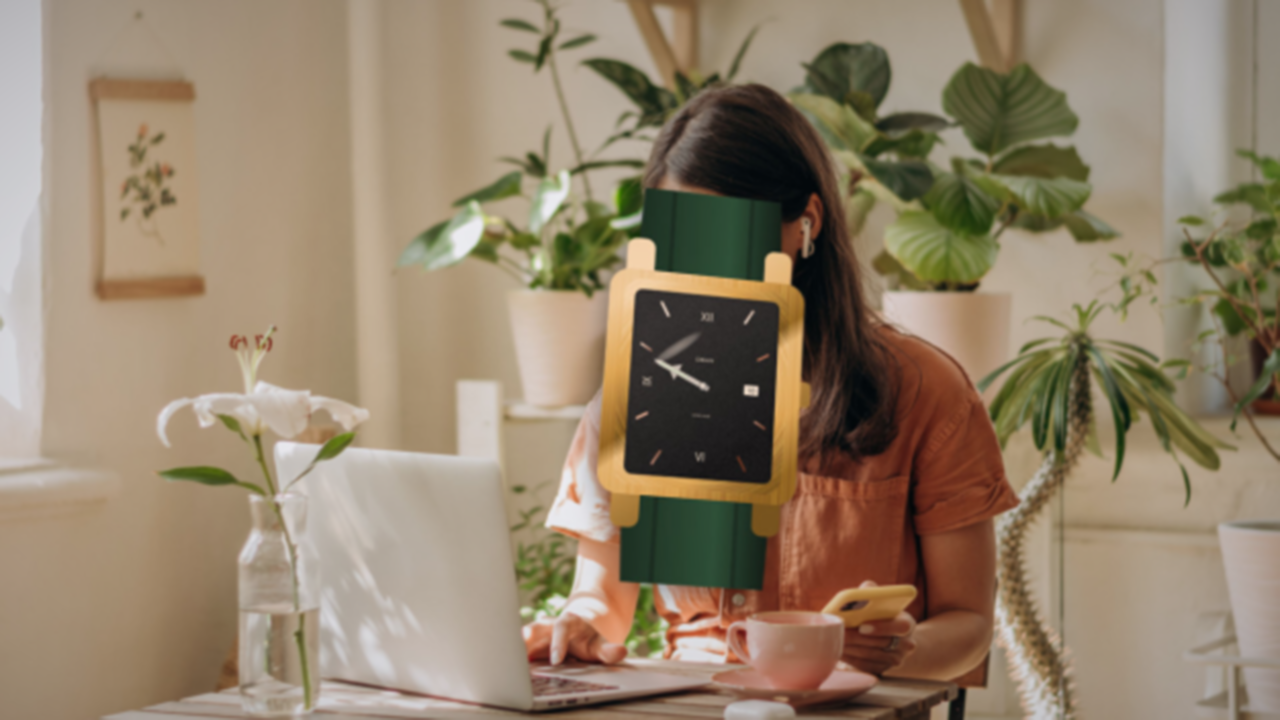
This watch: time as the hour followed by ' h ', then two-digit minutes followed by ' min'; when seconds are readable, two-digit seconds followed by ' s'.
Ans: 9 h 49 min
